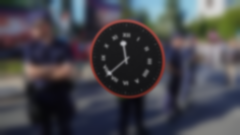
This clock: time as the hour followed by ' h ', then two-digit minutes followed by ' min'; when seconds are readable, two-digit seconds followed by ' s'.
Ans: 11 h 38 min
